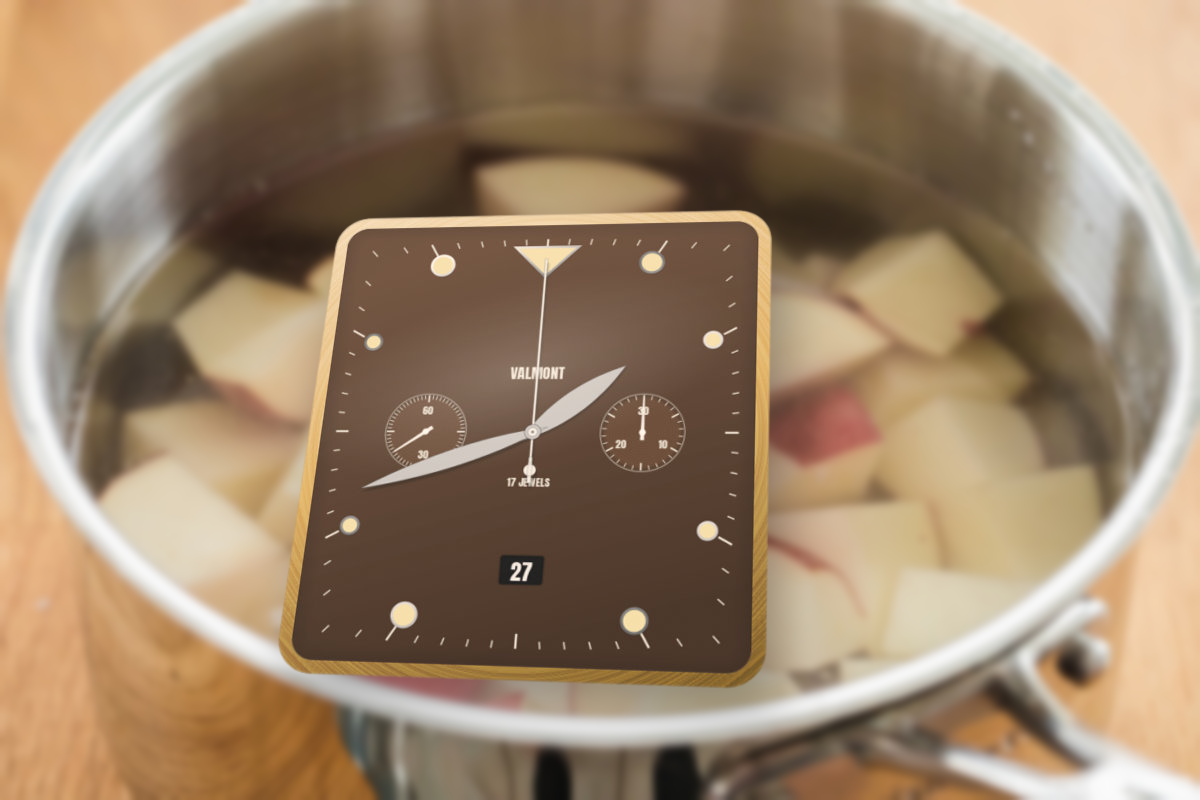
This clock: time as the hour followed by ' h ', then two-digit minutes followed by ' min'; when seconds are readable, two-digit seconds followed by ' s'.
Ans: 1 h 41 min 39 s
